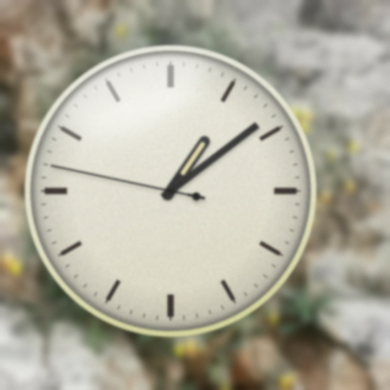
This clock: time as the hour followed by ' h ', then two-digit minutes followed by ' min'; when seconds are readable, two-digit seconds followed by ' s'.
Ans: 1 h 08 min 47 s
